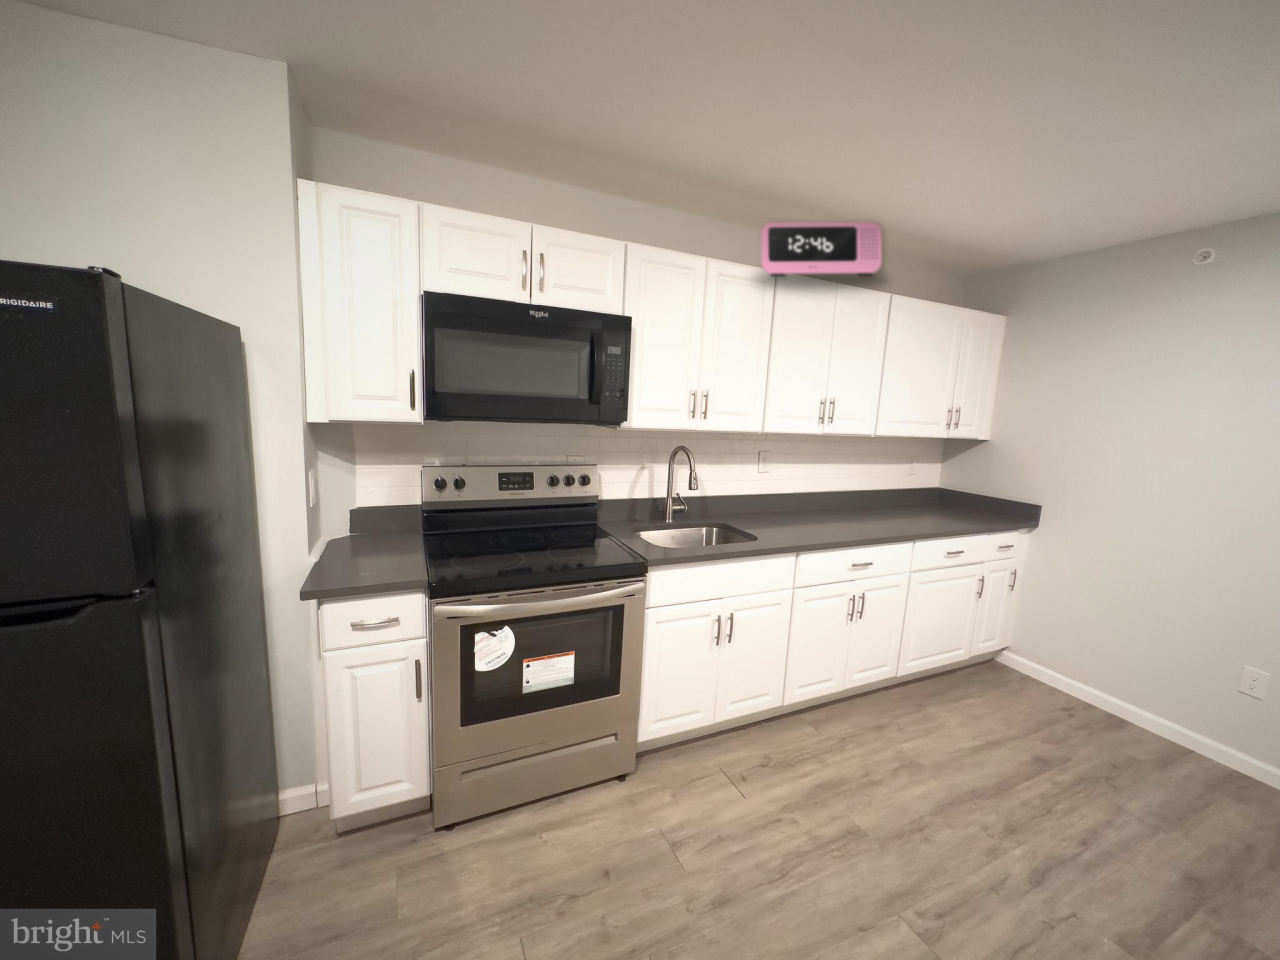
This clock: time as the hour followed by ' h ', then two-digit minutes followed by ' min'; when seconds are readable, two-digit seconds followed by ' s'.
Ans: 12 h 46 min
